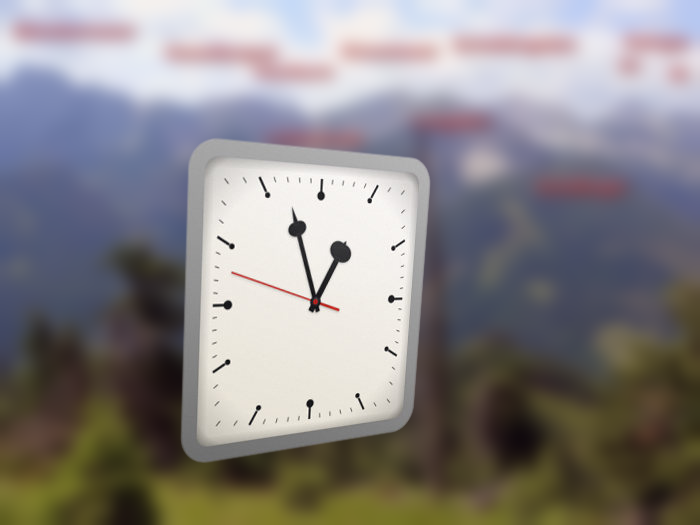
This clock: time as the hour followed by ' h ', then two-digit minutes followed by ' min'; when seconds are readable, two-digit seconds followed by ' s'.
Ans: 12 h 56 min 48 s
